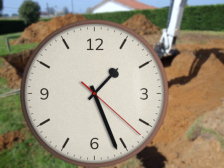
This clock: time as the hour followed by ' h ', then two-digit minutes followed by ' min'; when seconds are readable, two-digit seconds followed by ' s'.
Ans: 1 h 26 min 22 s
